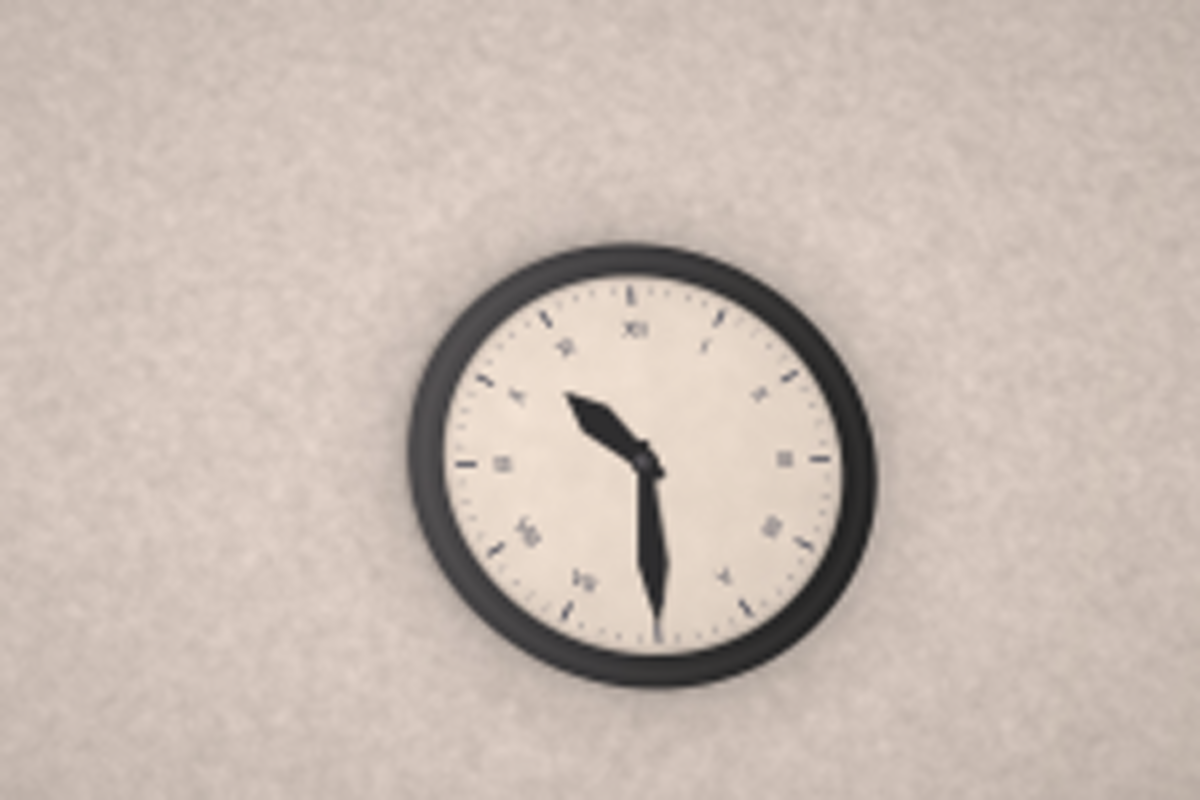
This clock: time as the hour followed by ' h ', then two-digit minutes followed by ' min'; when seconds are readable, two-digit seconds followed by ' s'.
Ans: 10 h 30 min
